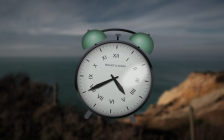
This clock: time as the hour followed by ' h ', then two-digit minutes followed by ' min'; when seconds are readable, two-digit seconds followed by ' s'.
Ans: 4 h 40 min
